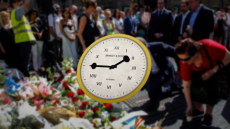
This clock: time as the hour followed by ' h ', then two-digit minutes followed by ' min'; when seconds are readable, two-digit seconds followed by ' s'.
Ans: 1 h 45 min
